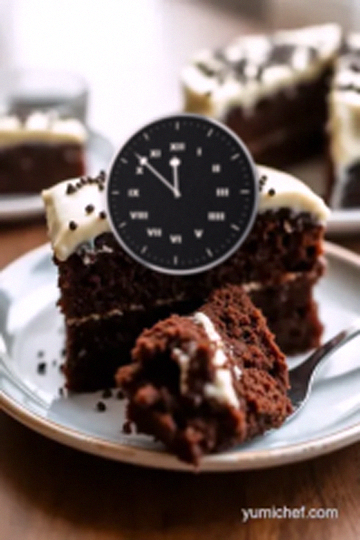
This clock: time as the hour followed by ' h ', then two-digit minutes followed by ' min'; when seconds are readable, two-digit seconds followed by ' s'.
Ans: 11 h 52 min
